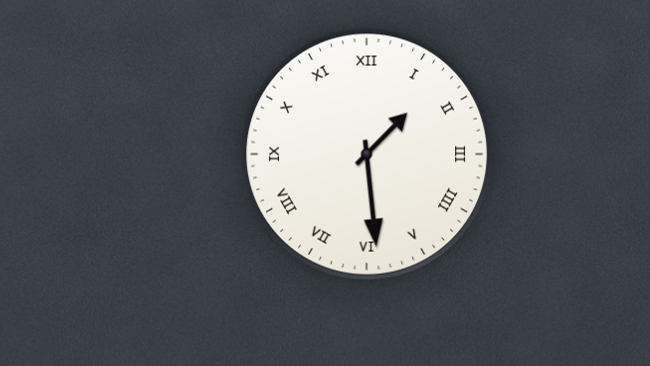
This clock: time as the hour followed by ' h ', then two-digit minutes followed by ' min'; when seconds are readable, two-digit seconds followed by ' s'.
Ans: 1 h 29 min
